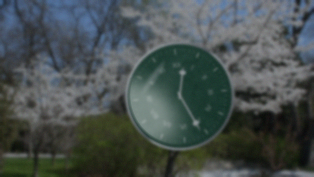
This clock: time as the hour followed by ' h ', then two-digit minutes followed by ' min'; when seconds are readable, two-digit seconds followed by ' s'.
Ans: 12 h 26 min
